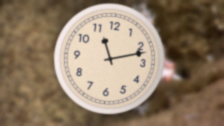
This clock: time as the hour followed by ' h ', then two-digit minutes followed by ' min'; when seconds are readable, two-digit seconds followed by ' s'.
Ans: 11 h 12 min
